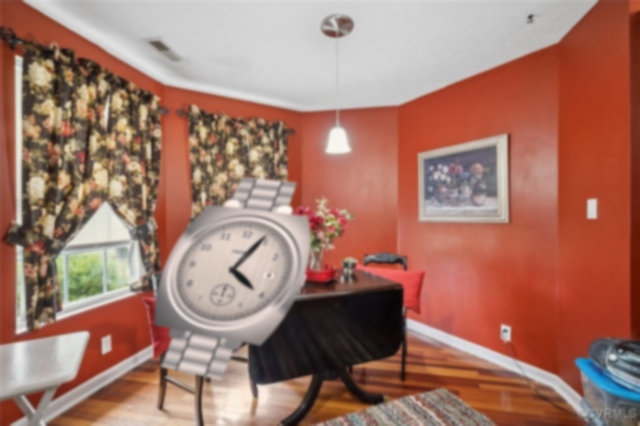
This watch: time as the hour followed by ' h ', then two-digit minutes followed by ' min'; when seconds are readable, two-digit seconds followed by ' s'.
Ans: 4 h 04 min
